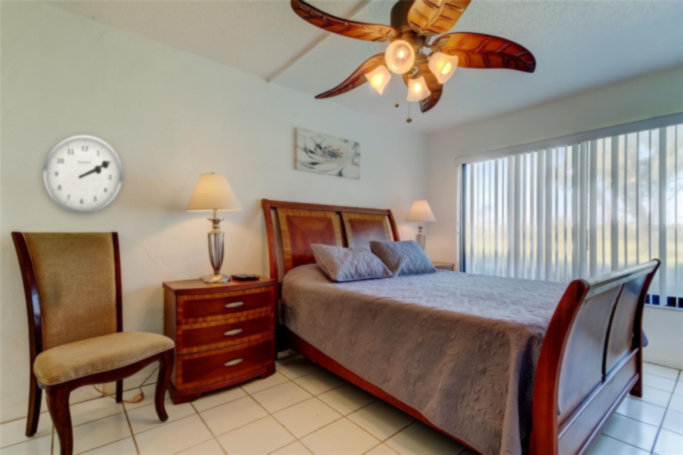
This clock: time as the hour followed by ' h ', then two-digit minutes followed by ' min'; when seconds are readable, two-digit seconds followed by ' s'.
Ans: 2 h 10 min
